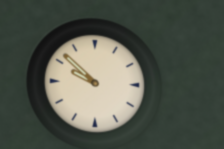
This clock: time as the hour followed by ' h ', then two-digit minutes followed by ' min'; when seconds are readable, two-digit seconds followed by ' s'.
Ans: 9 h 52 min
